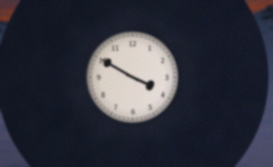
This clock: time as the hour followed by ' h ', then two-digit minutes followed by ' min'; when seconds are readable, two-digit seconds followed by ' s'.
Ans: 3 h 50 min
